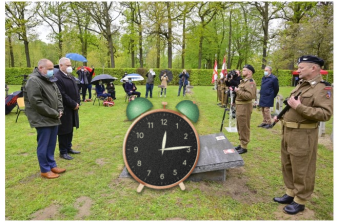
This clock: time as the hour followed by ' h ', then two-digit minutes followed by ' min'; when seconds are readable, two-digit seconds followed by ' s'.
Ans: 12 h 14 min
